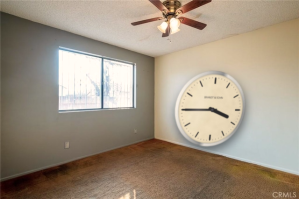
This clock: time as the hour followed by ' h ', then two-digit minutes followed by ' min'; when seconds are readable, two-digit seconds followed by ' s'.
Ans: 3 h 45 min
